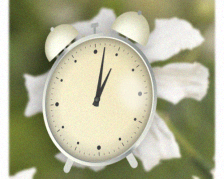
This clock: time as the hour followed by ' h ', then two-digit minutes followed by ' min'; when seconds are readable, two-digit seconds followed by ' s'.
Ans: 1 h 02 min
